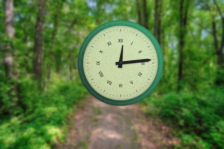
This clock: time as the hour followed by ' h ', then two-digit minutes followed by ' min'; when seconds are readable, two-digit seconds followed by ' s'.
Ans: 12 h 14 min
